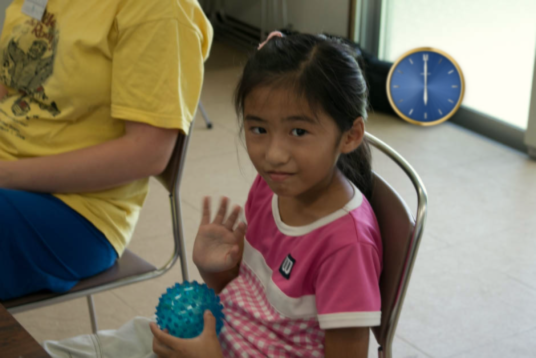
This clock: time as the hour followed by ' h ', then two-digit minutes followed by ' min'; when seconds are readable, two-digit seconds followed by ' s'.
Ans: 6 h 00 min
